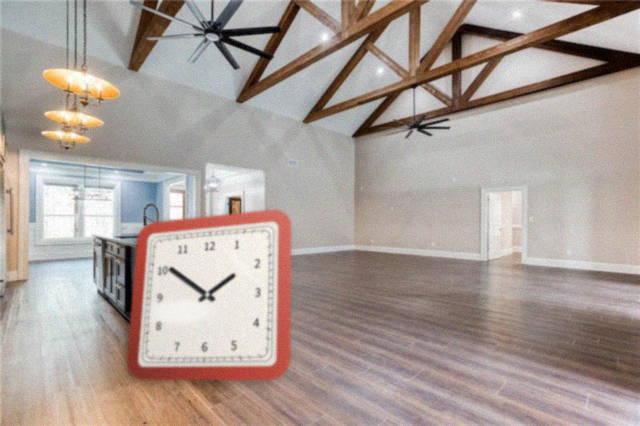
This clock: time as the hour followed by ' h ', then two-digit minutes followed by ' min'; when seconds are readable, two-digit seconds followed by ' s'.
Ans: 1 h 51 min
